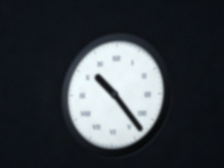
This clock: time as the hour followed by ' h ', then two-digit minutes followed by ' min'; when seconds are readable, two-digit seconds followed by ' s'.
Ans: 10 h 23 min
